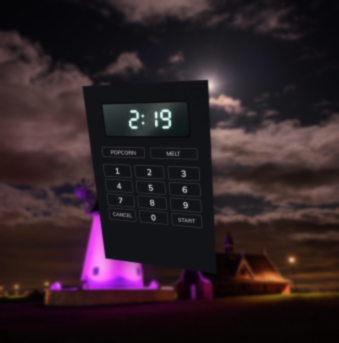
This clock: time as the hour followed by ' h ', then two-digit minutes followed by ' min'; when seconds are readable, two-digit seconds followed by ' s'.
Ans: 2 h 19 min
